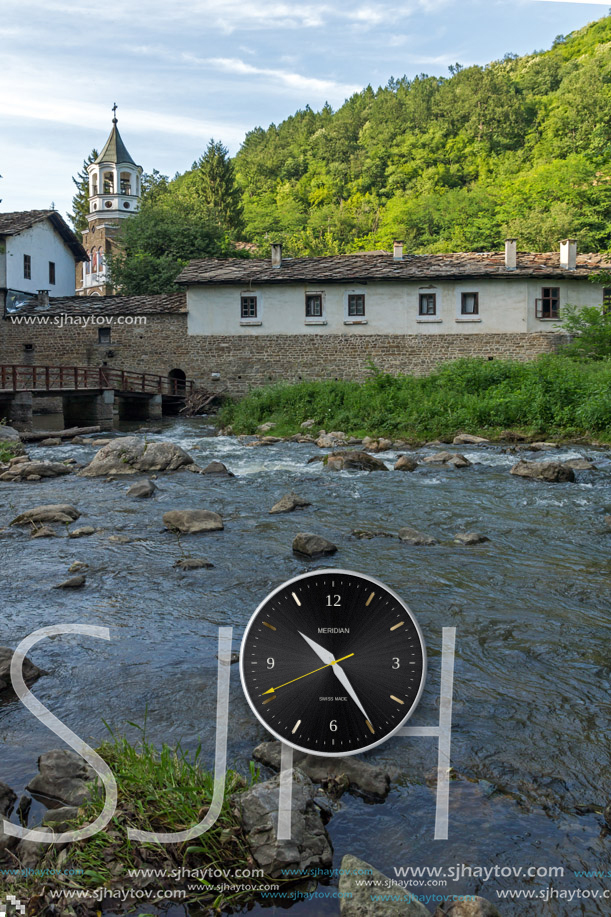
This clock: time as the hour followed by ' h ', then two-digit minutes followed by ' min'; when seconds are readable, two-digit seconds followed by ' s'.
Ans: 10 h 24 min 41 s
